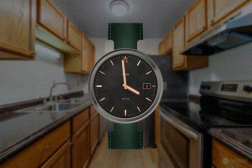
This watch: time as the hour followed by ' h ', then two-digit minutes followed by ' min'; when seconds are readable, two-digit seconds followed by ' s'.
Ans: 3 h 59 min
